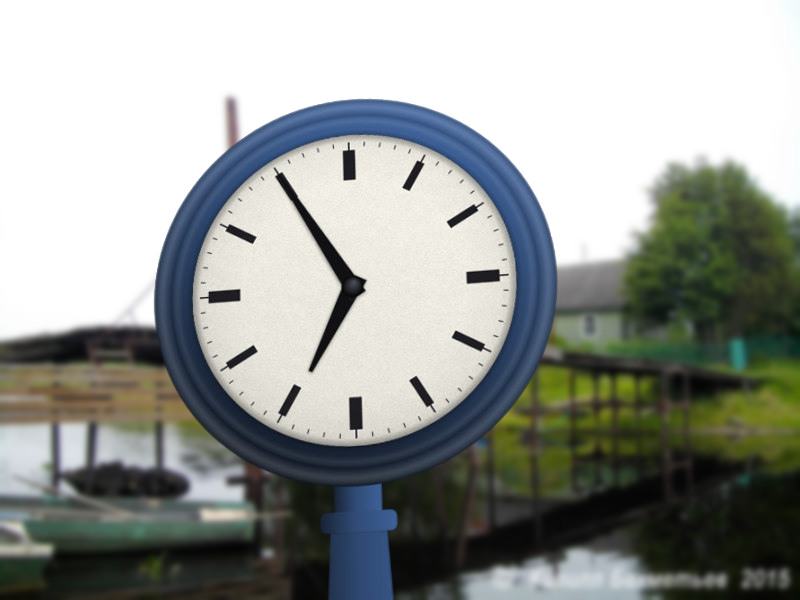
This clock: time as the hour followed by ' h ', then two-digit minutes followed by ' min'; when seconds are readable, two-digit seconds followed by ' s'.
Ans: 6 h 55 min
